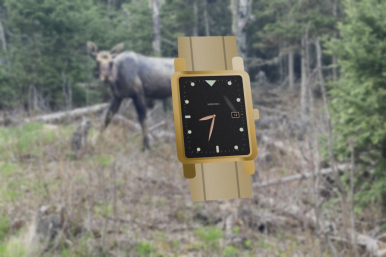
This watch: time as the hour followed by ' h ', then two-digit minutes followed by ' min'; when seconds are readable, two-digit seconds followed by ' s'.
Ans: 8 h 33 min
